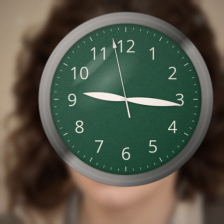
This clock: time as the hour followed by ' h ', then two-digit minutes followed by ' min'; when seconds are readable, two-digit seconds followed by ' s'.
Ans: 9 h 15 min 58 s
